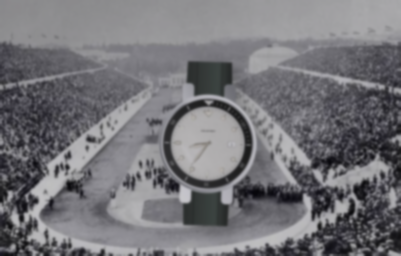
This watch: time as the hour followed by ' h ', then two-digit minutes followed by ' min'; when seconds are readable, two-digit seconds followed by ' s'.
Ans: 8 h 36 min
